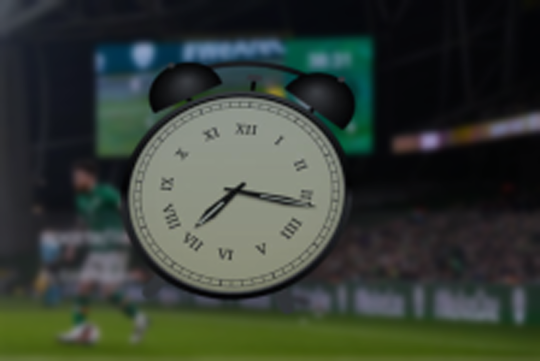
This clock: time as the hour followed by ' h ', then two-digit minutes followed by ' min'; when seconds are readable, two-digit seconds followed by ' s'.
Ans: 7 h 16 min
